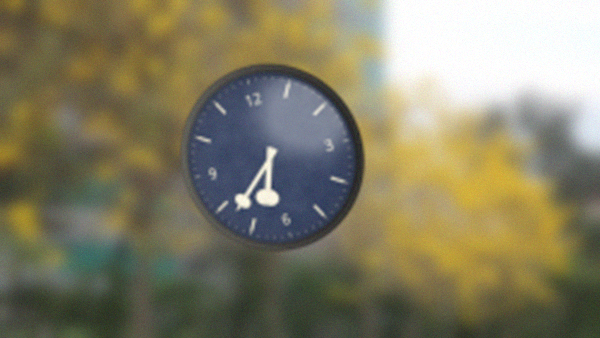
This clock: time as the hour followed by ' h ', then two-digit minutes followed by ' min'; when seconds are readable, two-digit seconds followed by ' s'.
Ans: 6 h 38 min
